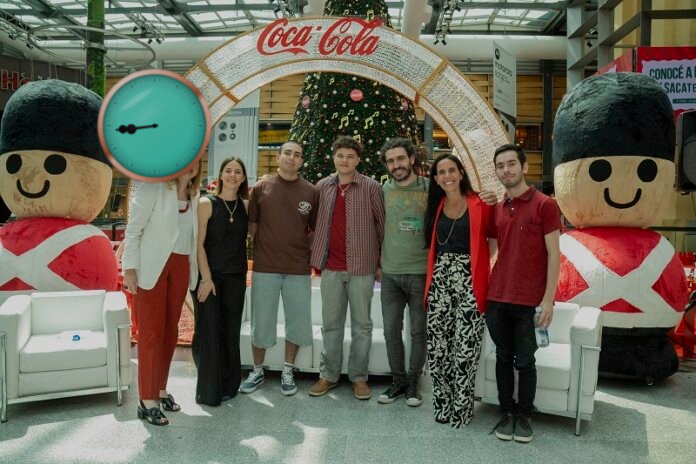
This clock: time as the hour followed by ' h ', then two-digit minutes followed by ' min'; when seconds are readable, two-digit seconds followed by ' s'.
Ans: 8 h 44 min
